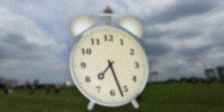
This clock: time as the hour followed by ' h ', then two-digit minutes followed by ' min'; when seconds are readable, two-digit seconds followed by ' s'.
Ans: 7 h 27 min
